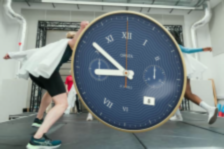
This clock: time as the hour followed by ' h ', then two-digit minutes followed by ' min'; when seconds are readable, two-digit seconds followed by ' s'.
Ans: 8 h 51 min
